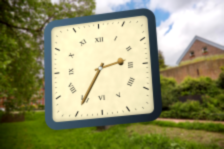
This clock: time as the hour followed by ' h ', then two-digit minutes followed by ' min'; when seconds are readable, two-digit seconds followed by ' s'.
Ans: 2 h 35 min
